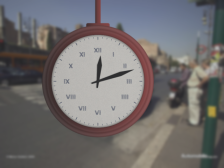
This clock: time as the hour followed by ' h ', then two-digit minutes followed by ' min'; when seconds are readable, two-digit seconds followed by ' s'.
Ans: 12 h 12 min
